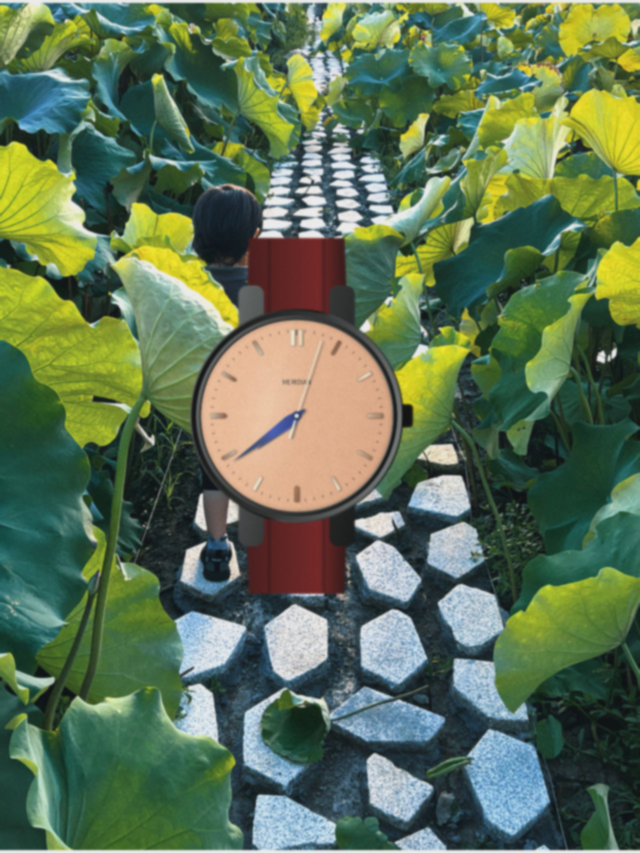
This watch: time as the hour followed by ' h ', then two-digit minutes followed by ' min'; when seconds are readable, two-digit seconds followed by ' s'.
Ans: 7 h 39 min 03 s
